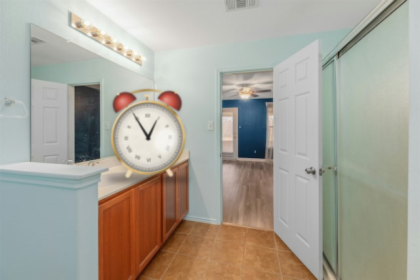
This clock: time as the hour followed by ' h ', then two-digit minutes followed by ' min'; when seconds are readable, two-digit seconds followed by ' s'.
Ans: 12 h 55 min
